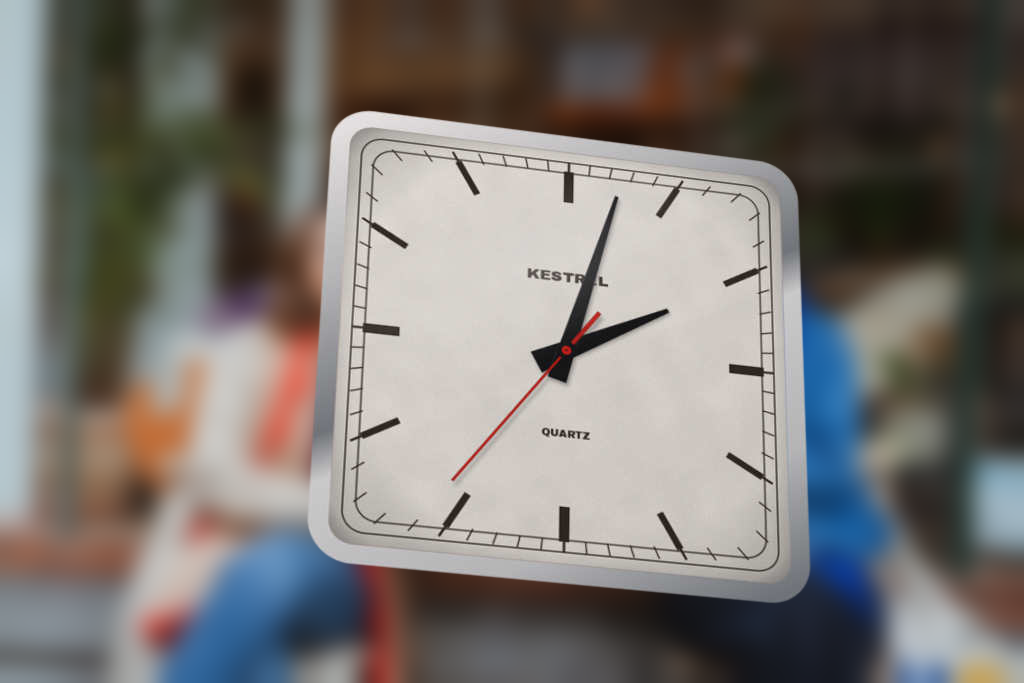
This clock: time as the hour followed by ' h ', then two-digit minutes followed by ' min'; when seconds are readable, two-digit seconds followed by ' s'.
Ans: 2 h 02 min 36 s
